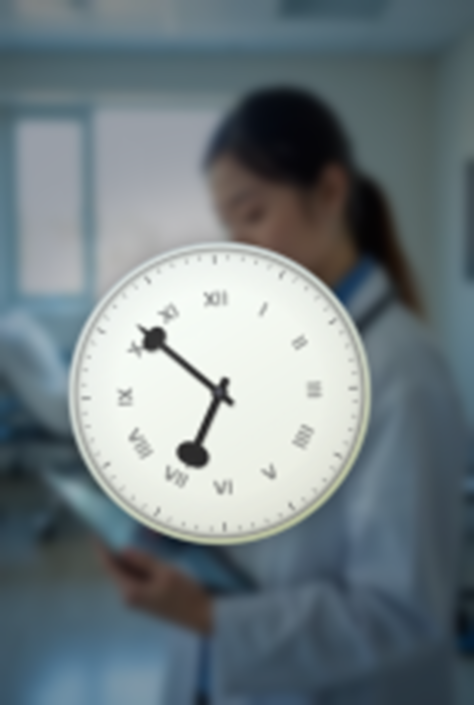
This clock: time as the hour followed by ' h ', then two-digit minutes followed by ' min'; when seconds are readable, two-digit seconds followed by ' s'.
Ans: 6 h 52 min
